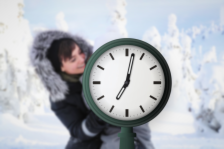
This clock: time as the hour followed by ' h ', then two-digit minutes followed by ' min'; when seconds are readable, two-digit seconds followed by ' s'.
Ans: 7 h 02 min
